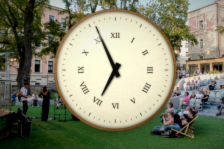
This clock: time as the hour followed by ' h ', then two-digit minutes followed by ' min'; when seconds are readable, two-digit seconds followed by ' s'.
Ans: 6 h 56 min
